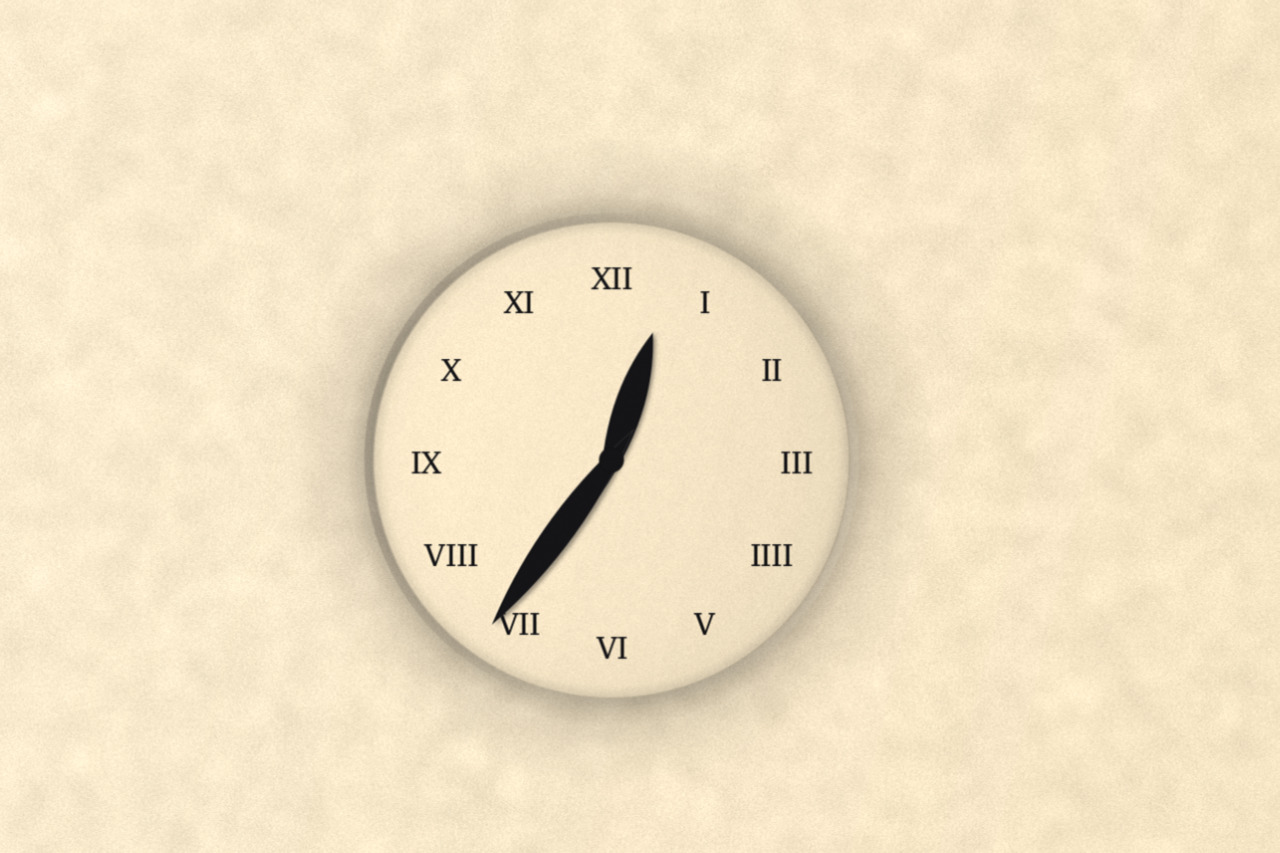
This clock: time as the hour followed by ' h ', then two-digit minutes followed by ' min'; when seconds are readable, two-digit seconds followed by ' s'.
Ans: 12 h 36 min
